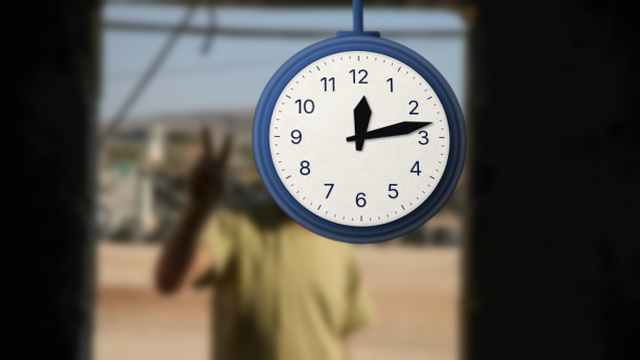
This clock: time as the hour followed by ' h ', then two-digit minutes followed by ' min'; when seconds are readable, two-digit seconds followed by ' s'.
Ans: 12 h 13 min
